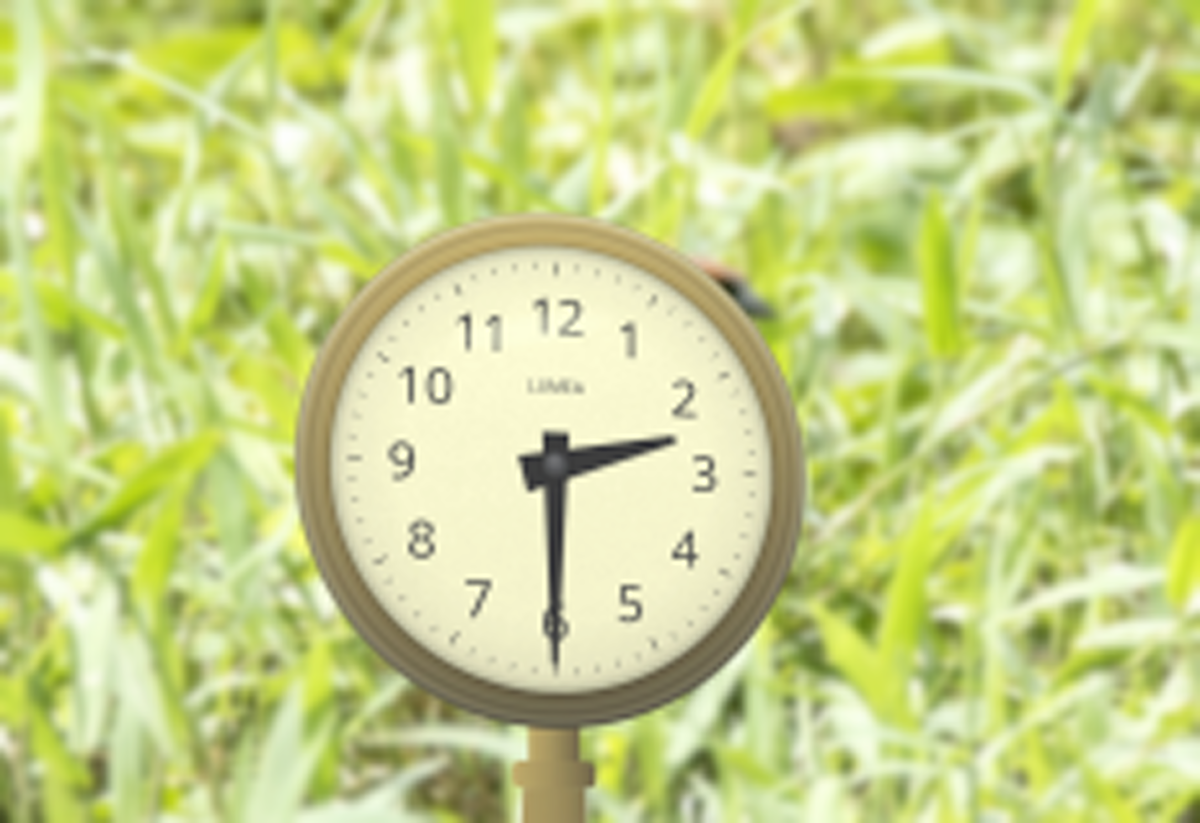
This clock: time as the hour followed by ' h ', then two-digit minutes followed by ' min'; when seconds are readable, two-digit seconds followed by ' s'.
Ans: 2 h 30 min
